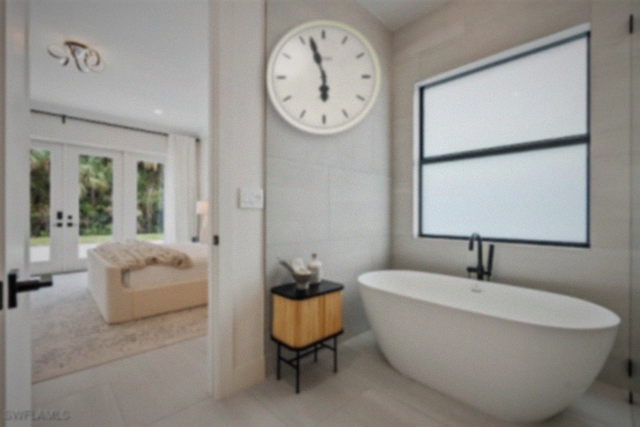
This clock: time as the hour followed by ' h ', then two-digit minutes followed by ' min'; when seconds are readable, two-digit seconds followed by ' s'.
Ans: 5 h 57 min
